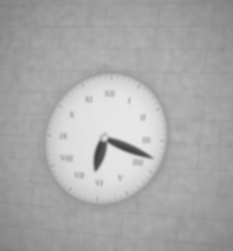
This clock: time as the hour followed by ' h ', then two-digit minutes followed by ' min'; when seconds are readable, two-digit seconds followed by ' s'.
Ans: 6 h 18 min
